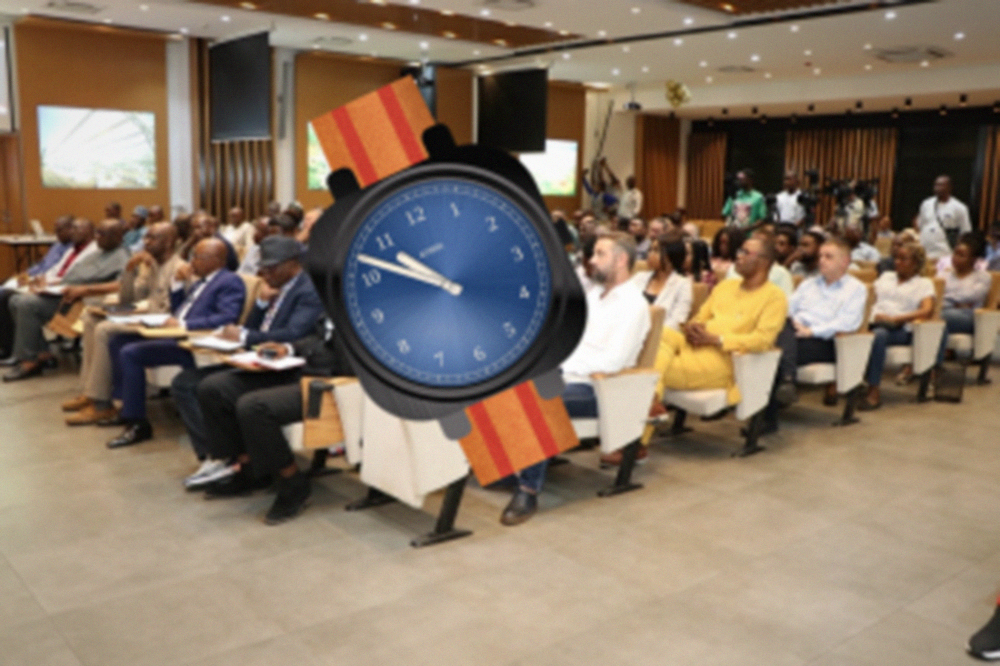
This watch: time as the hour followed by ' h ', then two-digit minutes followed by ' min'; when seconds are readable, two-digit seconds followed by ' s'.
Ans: 10 h 52 min
